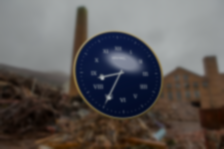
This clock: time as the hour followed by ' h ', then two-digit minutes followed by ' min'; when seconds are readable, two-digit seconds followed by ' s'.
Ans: 8 h 35 min
